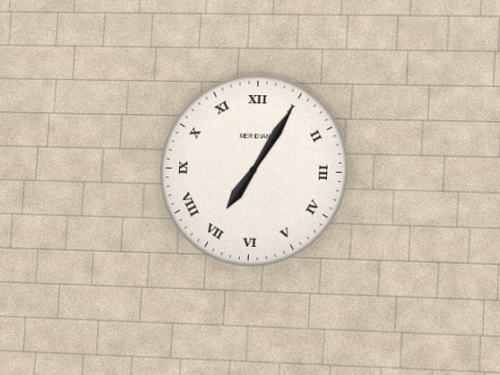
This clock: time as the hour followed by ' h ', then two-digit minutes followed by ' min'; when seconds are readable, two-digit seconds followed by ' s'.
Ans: 7 h 05 min
